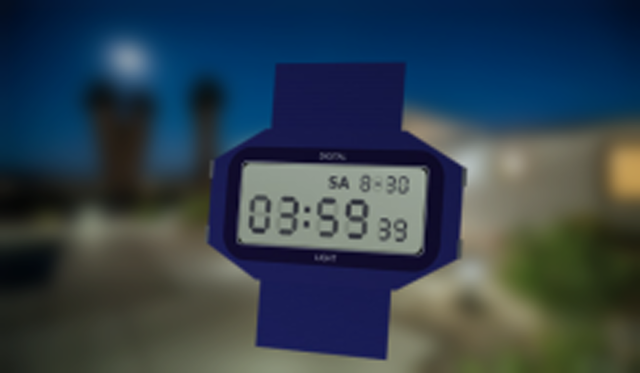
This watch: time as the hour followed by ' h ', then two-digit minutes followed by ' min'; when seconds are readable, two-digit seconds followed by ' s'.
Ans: 3 h 59 min 39 s
